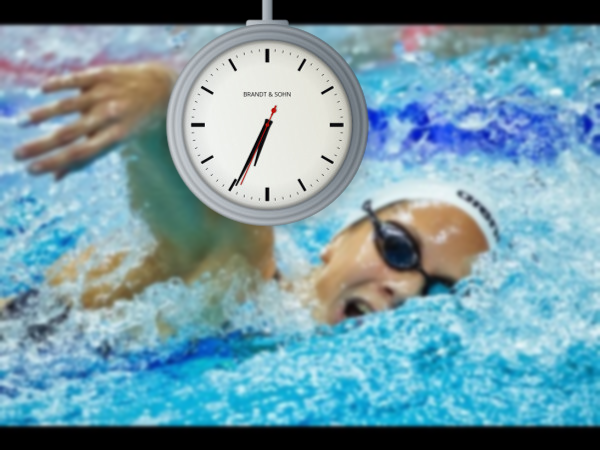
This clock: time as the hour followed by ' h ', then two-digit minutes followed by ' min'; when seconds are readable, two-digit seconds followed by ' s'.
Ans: 6 h 34 min 34 s
